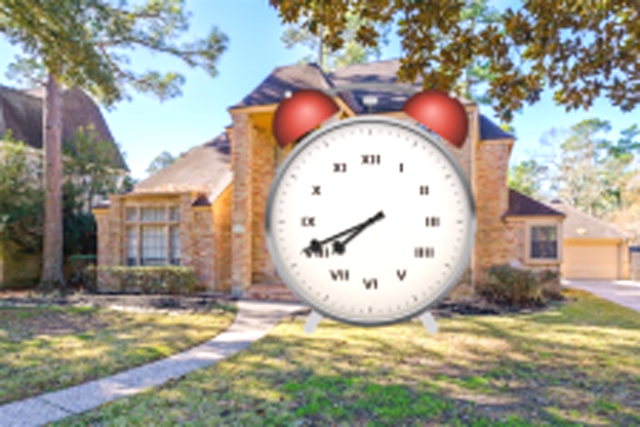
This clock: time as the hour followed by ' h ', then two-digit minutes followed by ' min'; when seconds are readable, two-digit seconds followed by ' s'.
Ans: 7 h 41 min
